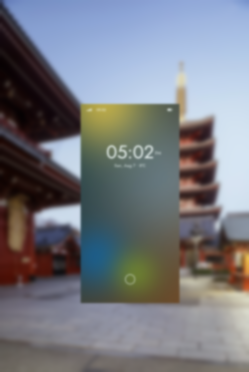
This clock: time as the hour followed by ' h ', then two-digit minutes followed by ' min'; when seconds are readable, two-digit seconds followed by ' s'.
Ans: 5 h 02 min
